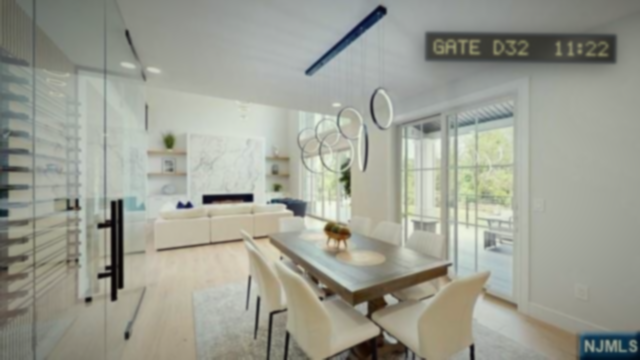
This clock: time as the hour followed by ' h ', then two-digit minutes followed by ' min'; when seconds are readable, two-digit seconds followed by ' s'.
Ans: 11 h 22 min
